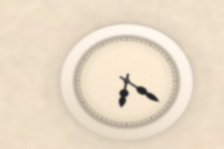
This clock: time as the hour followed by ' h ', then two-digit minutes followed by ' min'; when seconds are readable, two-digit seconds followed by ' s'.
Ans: 6 h 21 min
